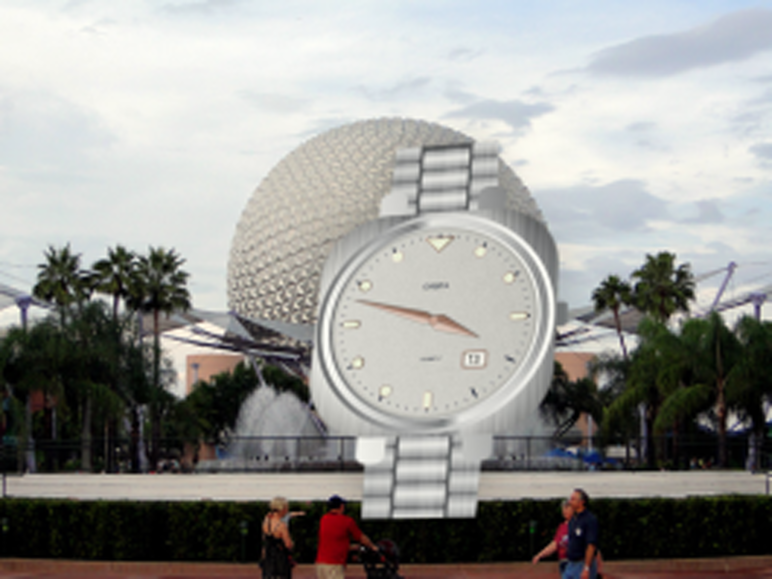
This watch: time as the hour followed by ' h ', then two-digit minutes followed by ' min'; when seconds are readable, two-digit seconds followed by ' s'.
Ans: 3 h 48 min
